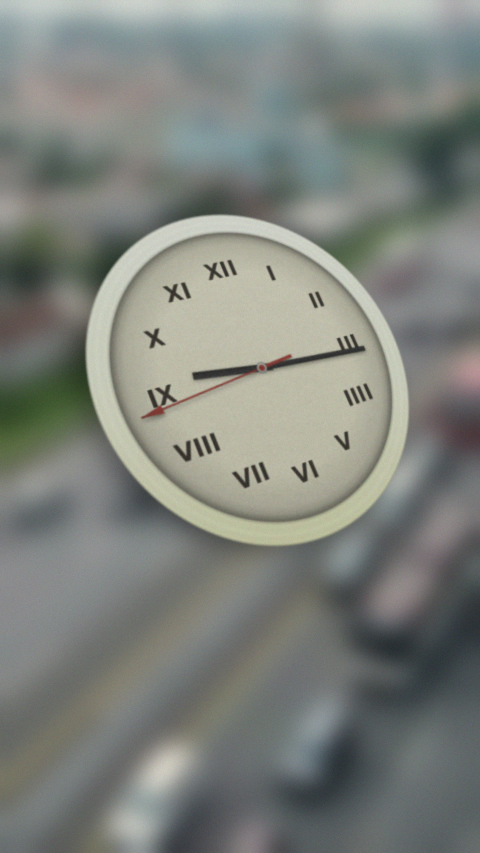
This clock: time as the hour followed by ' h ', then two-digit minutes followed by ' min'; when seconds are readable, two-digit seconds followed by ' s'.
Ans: 9 h 15 min 44 s
